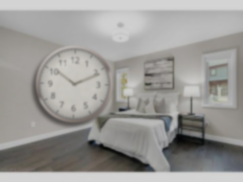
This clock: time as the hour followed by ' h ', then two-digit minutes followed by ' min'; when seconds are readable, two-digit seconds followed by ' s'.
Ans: 10 h 11 min
